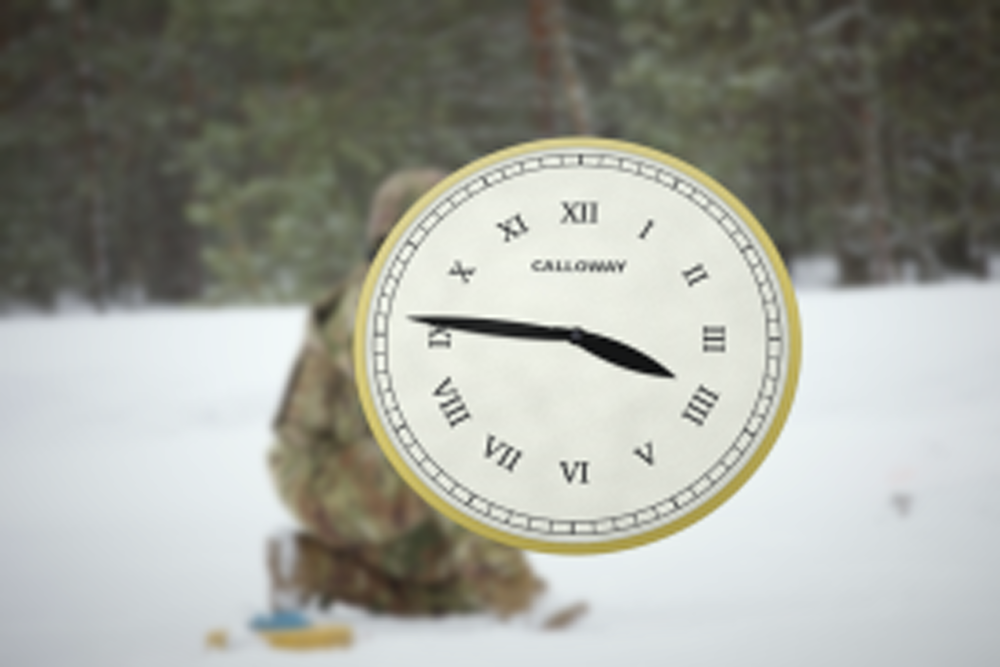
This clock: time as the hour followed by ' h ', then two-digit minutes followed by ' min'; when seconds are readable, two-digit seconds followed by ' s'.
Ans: 3 h 46 min
